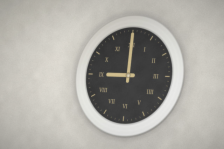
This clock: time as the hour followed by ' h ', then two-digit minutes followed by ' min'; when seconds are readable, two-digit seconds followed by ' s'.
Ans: 9 h 00 min
